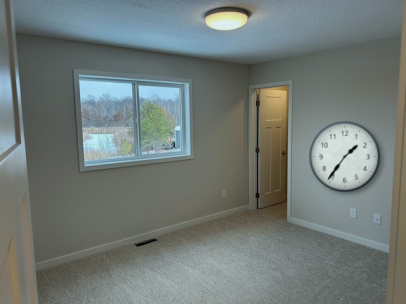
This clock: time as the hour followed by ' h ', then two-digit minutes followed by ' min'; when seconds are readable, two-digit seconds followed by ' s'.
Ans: 1 h 36 min
